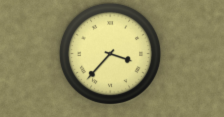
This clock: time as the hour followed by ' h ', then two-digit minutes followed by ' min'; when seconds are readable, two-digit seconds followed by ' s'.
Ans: 3 h 37 min
